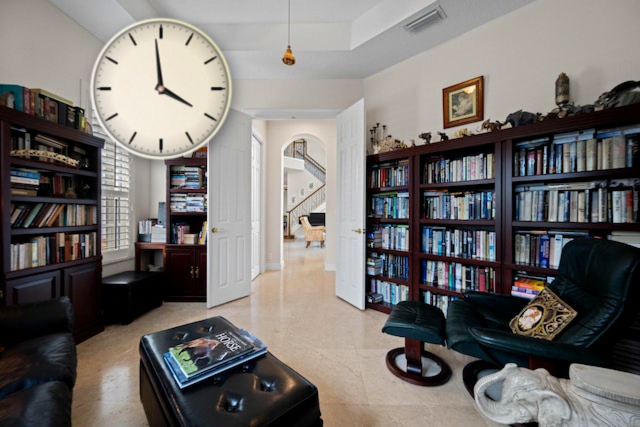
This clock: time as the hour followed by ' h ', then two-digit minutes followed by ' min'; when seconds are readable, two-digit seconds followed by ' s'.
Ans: 3 h 59 min
